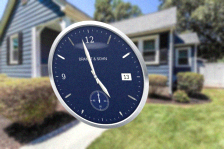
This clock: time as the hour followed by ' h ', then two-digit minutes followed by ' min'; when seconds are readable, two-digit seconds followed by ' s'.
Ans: 4 h 58 min
